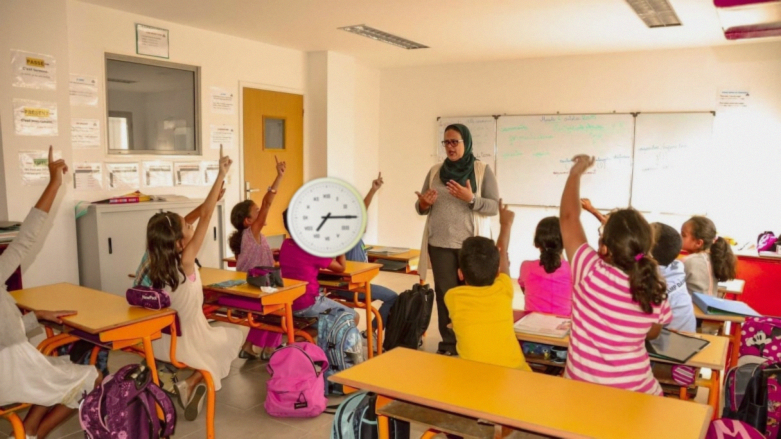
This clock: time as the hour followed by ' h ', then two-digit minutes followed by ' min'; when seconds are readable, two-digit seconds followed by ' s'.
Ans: 7 h 15 min
